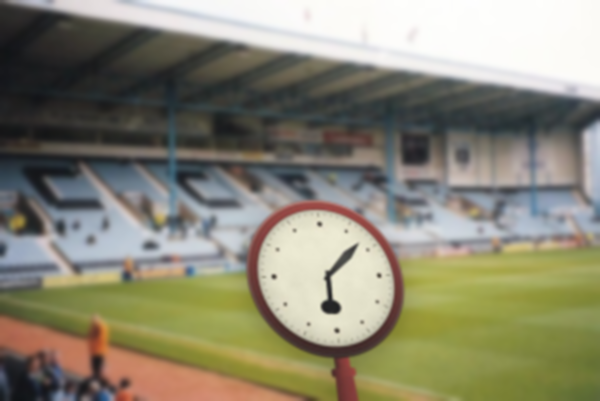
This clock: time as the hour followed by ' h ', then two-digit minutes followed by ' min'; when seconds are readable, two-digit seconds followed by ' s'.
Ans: 6 h 08 min
